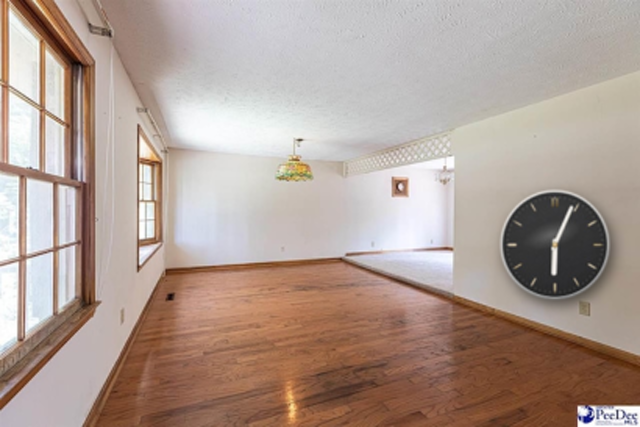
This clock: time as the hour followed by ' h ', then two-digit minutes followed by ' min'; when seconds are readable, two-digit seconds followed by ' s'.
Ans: 6 h 04 min
